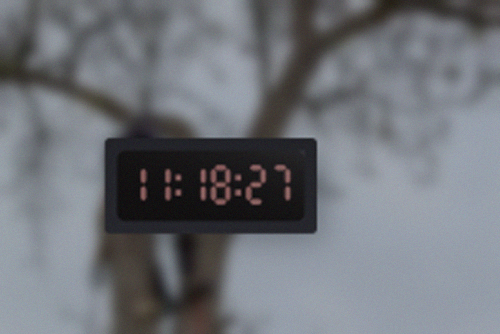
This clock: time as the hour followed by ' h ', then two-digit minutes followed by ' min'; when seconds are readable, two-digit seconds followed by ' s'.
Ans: 11 h 18 min 27 s
